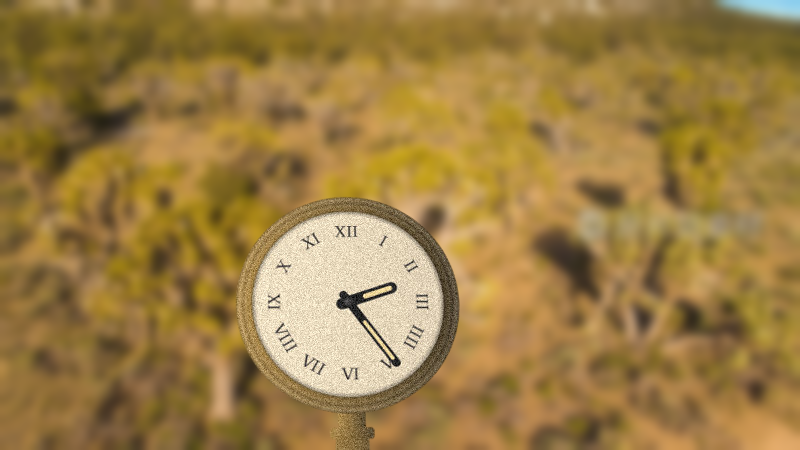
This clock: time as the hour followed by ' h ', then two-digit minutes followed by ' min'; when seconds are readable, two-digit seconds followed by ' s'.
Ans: 2 h 24 min
